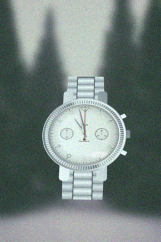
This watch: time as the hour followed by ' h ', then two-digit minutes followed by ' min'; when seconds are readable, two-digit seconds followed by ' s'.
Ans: 10 h 58 min
